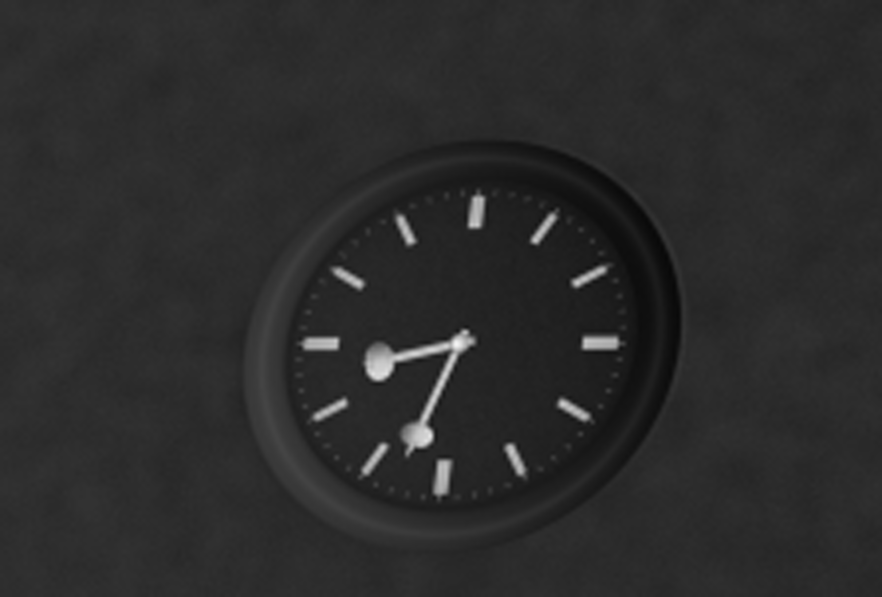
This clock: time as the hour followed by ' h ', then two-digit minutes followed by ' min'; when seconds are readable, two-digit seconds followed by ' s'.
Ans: 8 h 33 min
